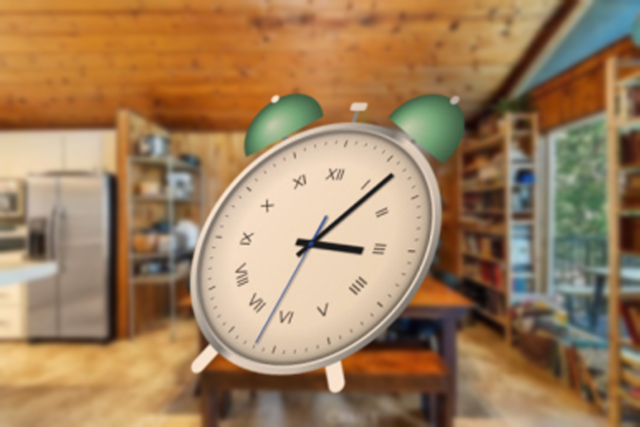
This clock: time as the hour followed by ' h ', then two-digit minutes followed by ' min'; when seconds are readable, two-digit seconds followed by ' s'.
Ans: 3 h 06 min 32 s
